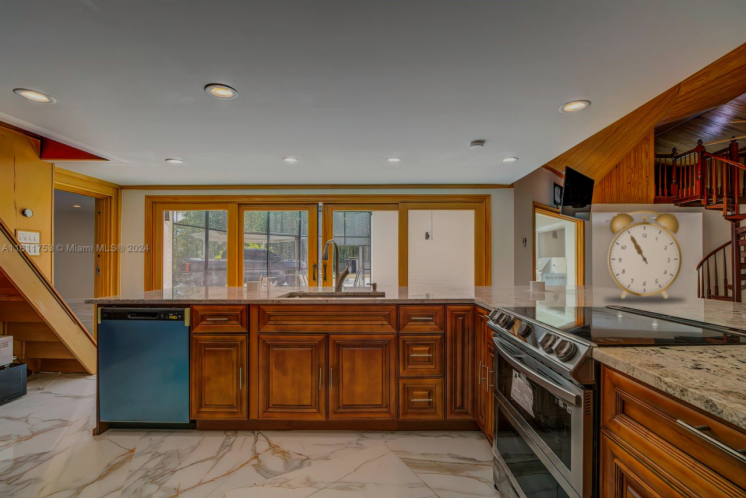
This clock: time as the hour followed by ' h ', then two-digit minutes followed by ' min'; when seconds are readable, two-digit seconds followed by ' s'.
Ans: 10 h 55 min
